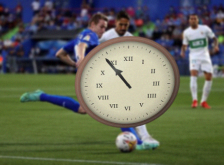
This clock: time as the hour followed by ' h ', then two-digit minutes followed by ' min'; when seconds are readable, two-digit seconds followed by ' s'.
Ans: 10 h 54 min
